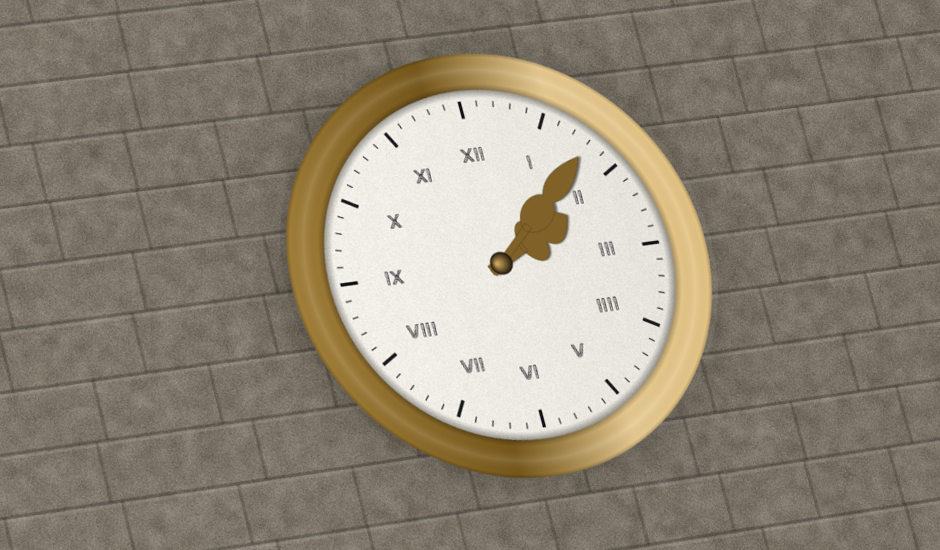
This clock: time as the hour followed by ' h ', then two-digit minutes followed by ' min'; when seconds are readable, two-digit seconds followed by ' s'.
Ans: 2 h 08 min
